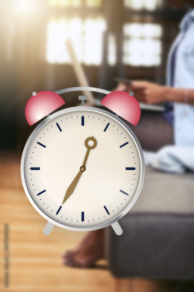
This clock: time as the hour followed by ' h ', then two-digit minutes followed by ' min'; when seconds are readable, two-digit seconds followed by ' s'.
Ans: 12 h 35 min
